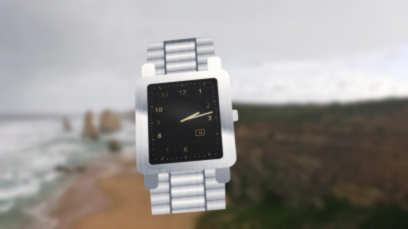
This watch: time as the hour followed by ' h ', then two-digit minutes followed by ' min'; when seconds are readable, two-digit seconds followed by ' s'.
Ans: 2 h 13 min
